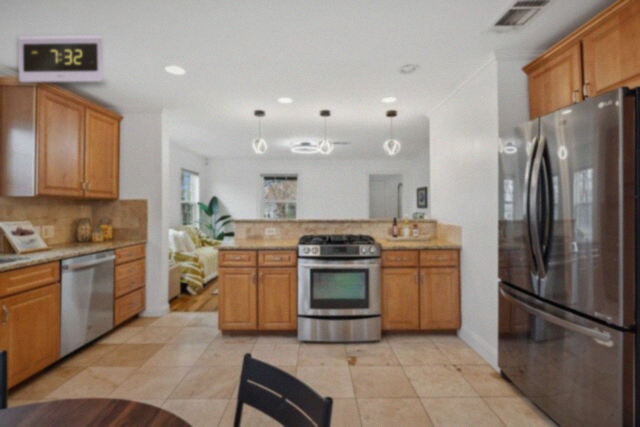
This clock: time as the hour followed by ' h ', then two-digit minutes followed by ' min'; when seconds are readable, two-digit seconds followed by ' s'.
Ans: 7 h 32 min
